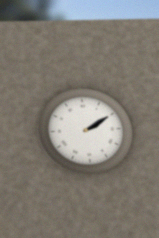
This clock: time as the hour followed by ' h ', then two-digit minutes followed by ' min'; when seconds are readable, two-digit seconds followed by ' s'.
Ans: 2 h 10 min
